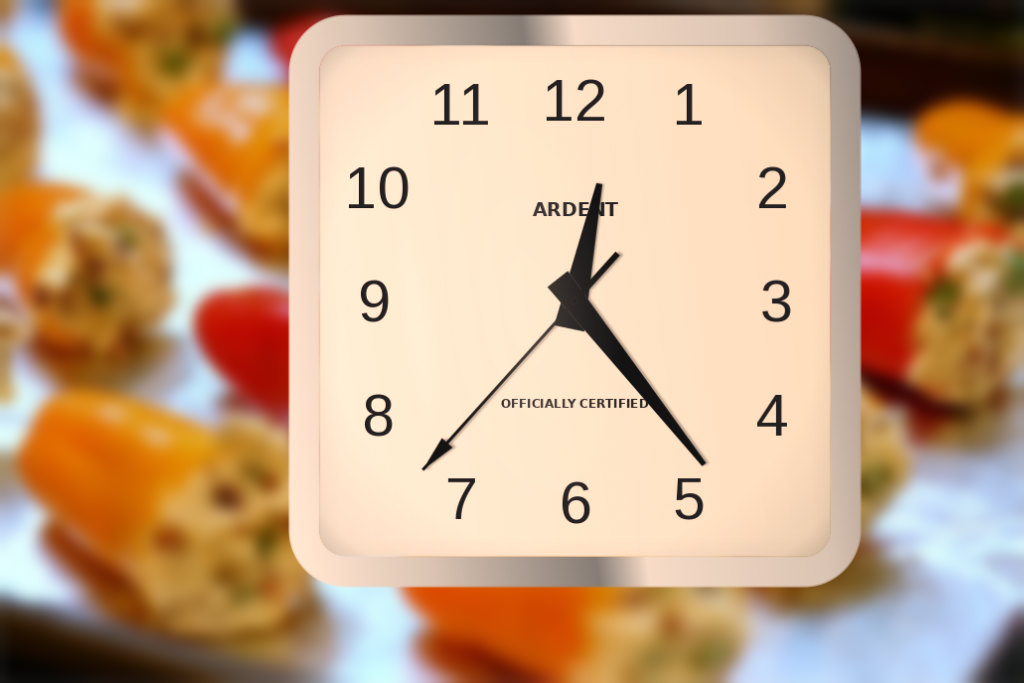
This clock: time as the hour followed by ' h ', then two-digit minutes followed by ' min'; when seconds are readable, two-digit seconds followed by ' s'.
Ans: 12 h 23 min 37 s
